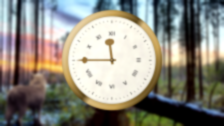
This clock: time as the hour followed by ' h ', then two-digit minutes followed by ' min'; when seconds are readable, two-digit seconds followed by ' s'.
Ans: 11 h 45 min
